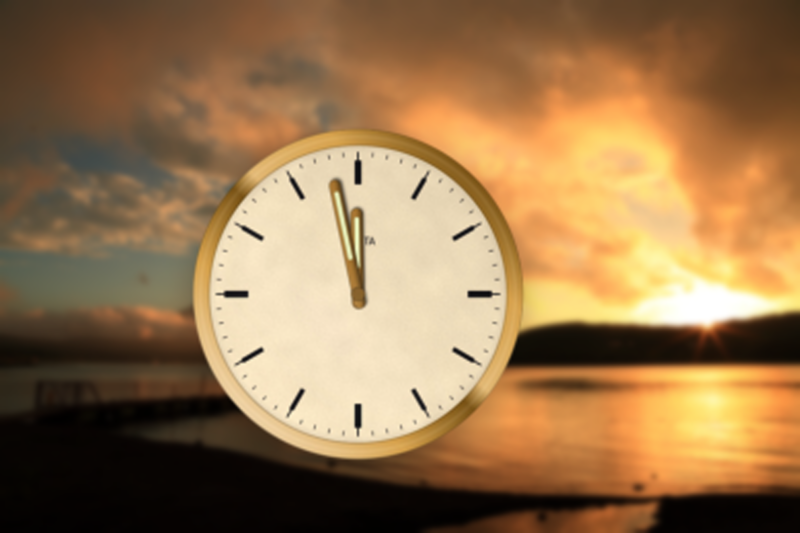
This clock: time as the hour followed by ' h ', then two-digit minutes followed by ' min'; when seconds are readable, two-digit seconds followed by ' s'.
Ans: 11 h 58 min
